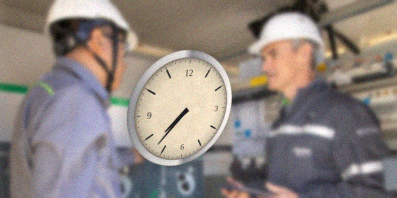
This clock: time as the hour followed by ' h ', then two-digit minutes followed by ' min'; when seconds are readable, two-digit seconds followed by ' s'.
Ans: 7 h 37 min
